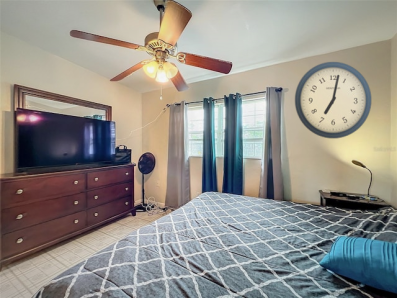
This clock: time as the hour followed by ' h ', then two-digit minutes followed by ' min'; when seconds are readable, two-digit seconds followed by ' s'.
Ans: 7 h 02 min
